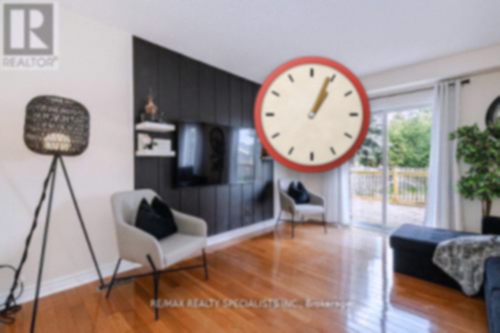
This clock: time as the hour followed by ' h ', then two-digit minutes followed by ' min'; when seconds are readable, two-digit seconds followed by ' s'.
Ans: 1 h 04 min
